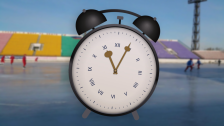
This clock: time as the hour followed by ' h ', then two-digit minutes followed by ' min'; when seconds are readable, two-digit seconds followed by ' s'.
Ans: 11 h 04 min
